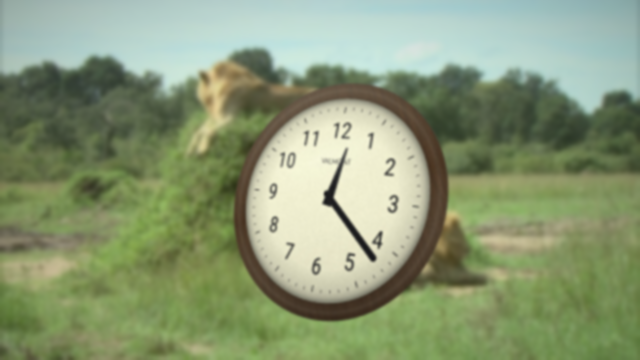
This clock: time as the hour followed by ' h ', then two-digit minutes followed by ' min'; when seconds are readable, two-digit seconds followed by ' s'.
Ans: 12 h 22 min
